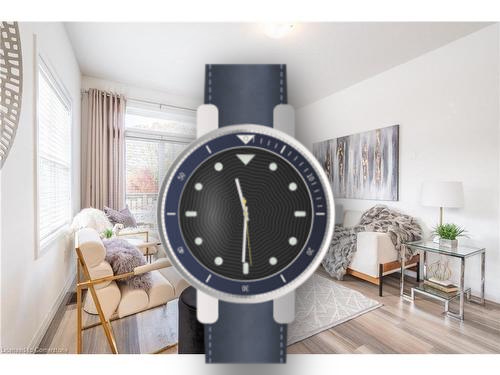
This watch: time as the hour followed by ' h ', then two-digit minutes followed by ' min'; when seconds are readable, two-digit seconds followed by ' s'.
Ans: 11 h 30 min 29 s
